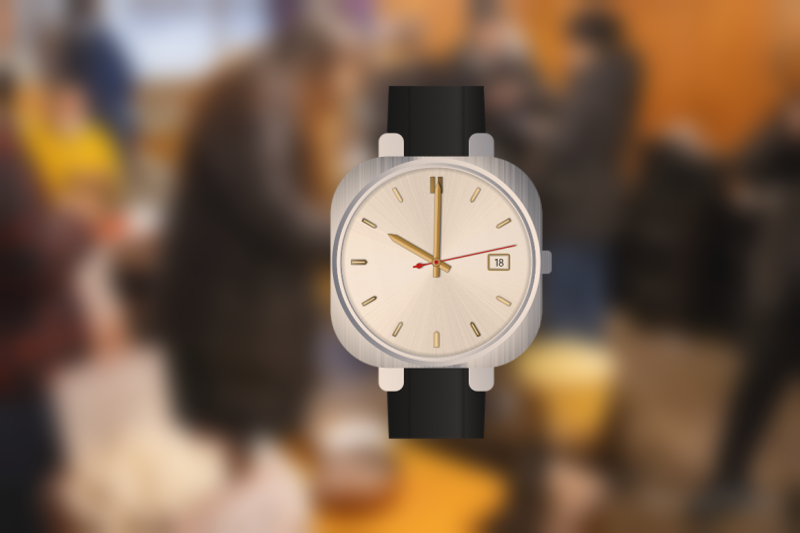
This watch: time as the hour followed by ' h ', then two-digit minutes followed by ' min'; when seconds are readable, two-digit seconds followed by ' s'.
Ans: 10 h 00 min 13 s
